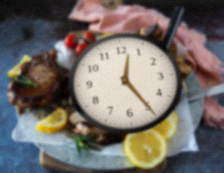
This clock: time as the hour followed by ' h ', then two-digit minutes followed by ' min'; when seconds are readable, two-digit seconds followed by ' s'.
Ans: 12 h 25 min
